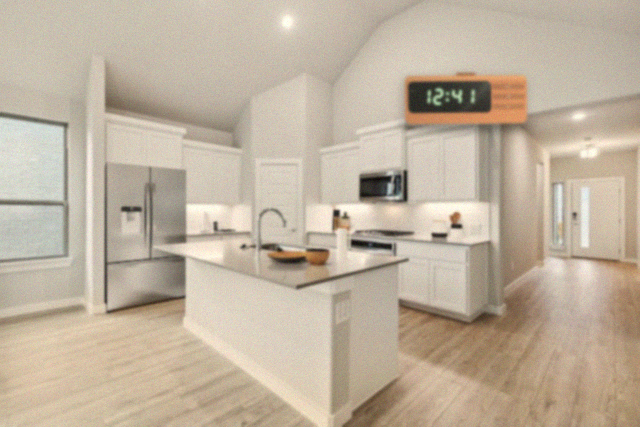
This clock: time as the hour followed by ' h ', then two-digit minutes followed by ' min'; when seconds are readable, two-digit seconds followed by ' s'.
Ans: 12 h 41 min
